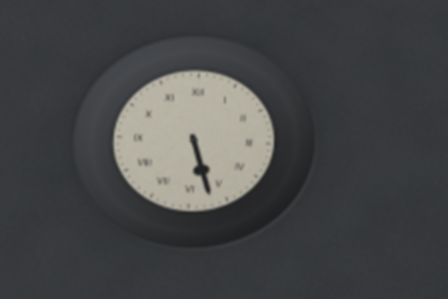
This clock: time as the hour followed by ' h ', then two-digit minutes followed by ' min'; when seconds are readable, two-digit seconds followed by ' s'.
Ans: 5 h 27 min
